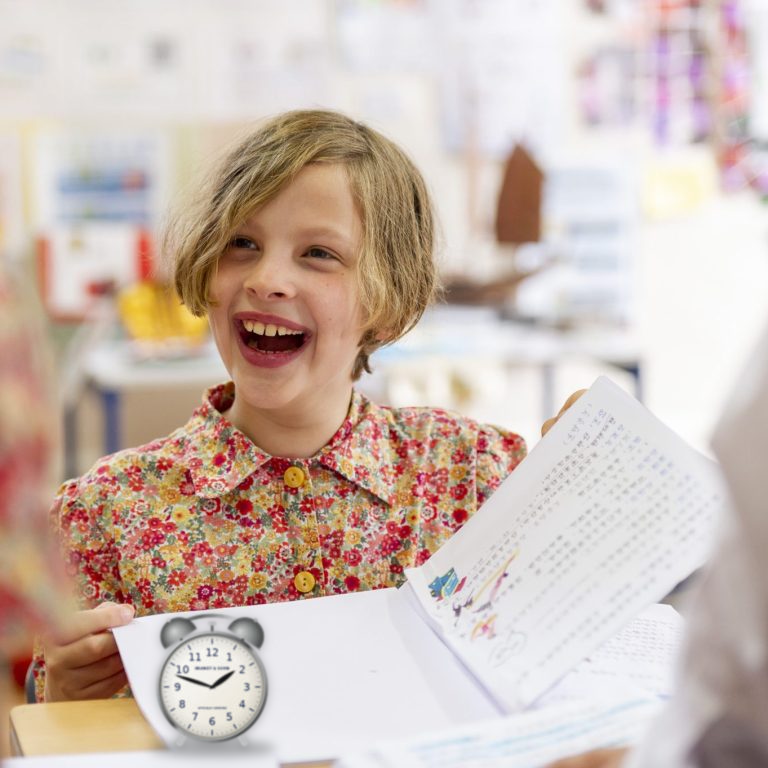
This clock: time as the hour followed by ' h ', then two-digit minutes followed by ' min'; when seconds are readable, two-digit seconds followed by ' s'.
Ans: 1 h 48 min
